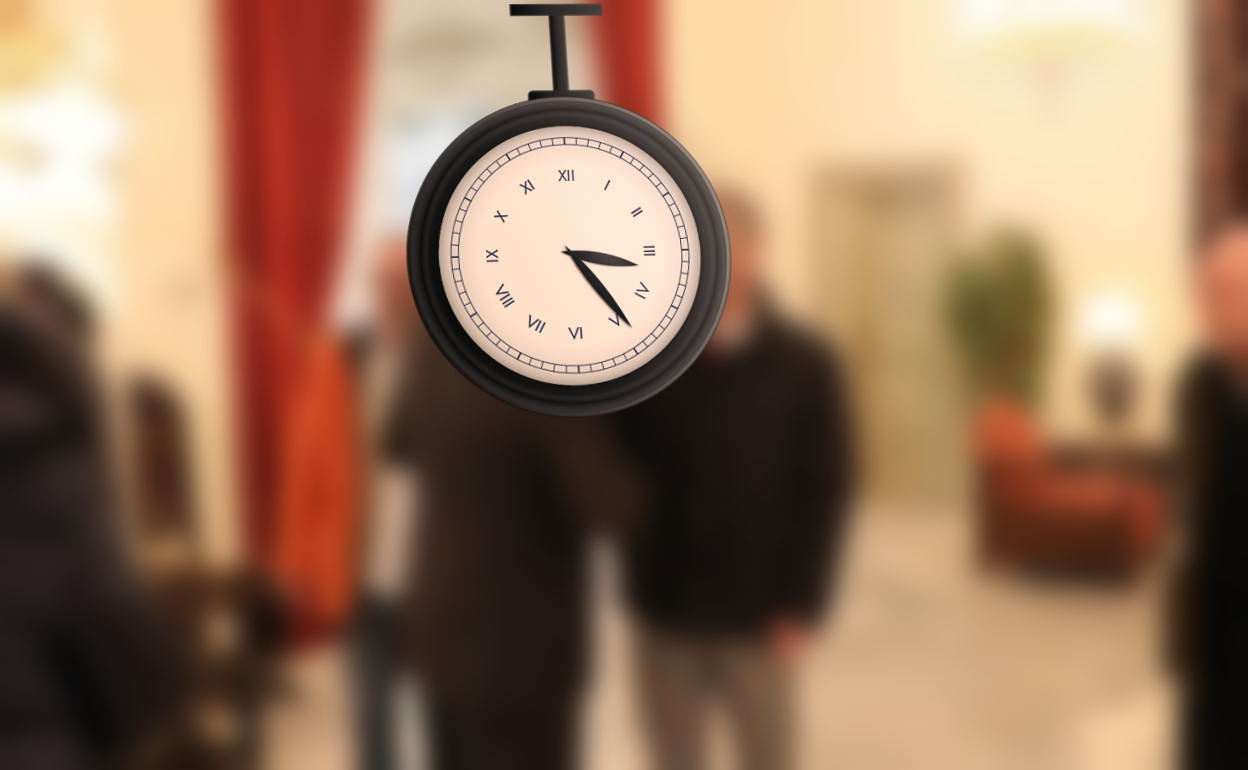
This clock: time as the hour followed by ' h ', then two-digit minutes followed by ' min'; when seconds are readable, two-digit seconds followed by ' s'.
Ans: 3 h 24 min
